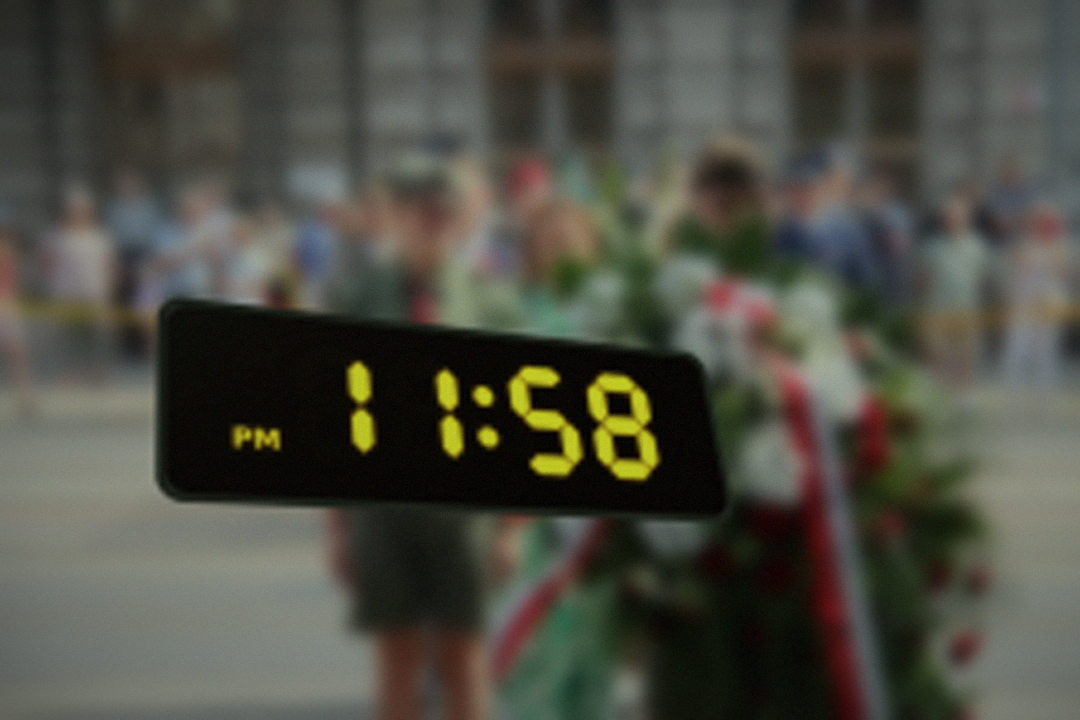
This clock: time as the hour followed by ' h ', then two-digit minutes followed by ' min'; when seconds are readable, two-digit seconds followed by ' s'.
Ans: 11 h 58 min
